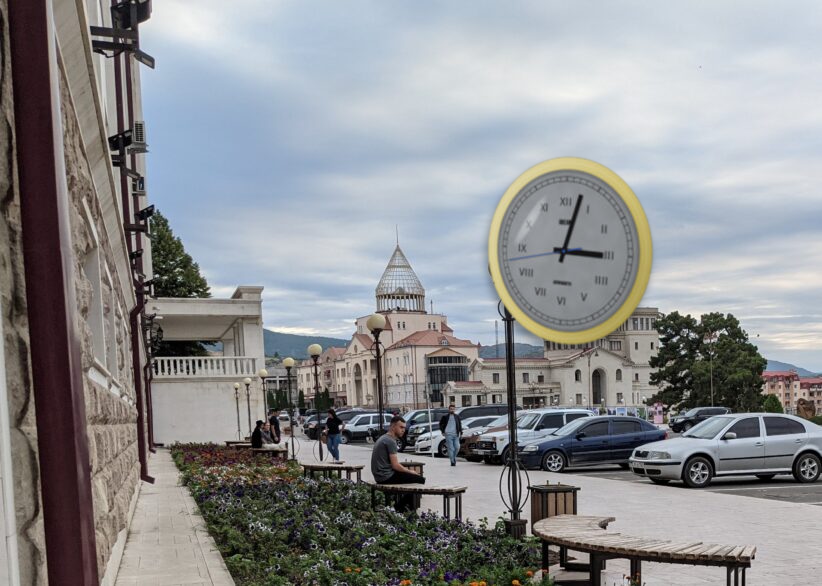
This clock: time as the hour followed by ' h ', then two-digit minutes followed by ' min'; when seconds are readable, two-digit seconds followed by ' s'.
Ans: 3 h 02 min 43 s
